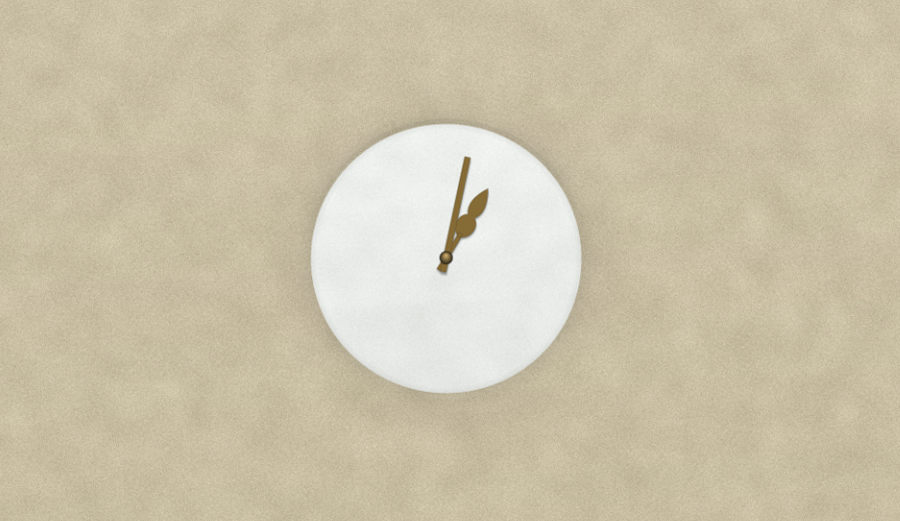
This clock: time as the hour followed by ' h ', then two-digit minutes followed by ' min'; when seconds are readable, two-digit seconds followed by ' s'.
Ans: 1 h 02 min
